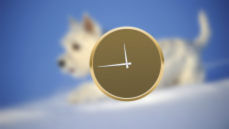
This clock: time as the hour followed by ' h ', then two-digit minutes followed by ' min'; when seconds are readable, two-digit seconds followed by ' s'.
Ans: 11 h 44 min
